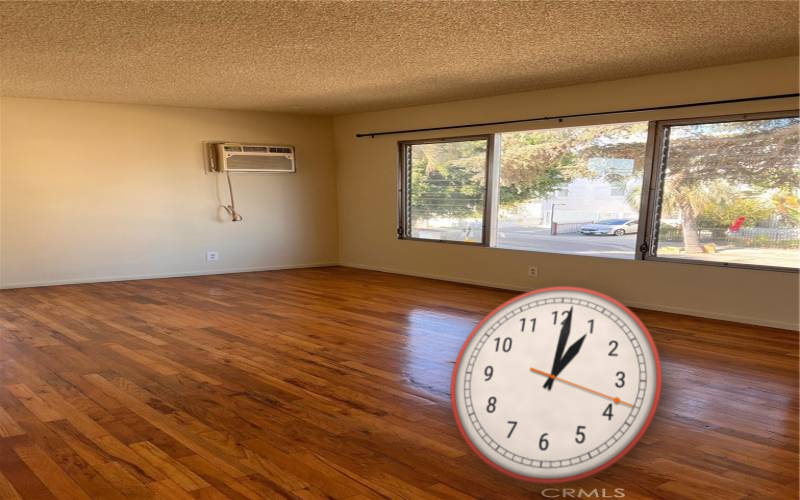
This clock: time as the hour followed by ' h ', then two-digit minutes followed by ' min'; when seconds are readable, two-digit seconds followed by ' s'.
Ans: 1 h 01 min 18 s
